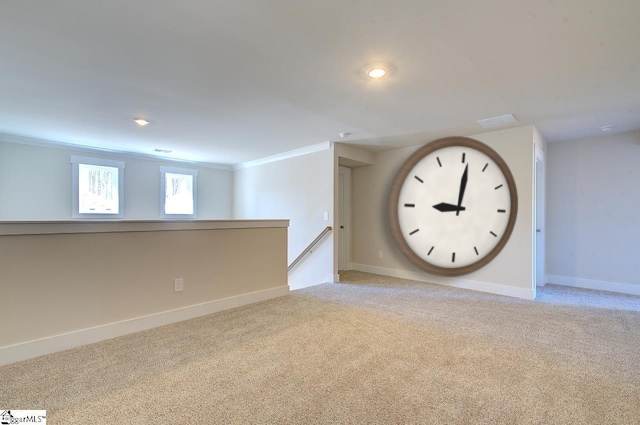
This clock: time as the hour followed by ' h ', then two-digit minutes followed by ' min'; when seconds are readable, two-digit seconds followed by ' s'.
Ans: 9 h 01 min
